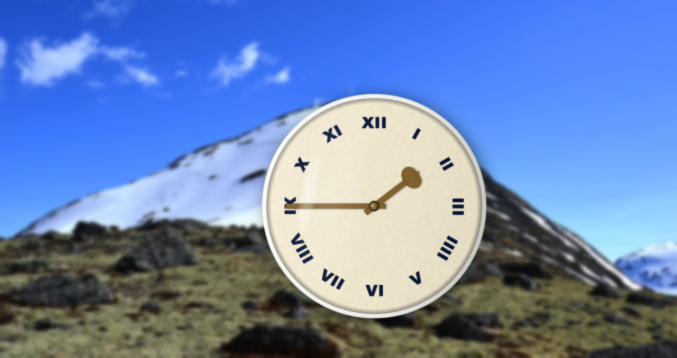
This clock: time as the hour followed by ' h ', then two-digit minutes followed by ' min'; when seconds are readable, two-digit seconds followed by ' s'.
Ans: 1 h 45 min
